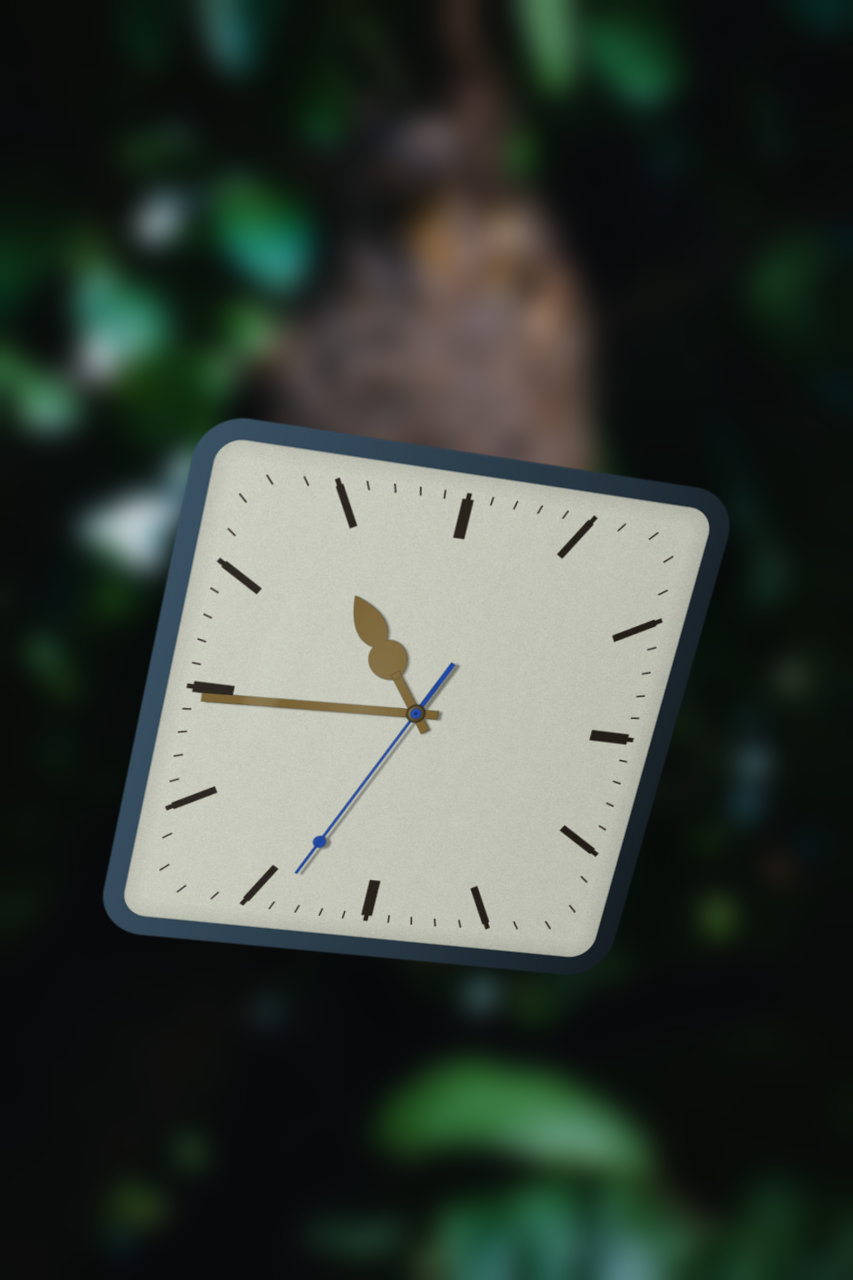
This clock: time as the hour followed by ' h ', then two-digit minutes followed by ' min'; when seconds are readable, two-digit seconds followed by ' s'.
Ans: 10 h 44 min 34 s
